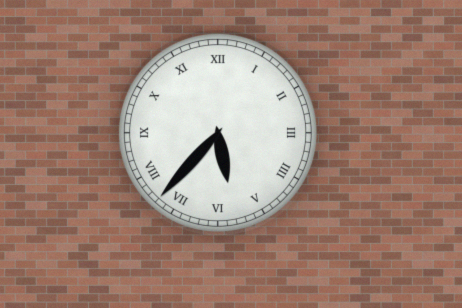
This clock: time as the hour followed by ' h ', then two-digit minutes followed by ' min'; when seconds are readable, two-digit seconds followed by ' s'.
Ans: 5 h 37 min
